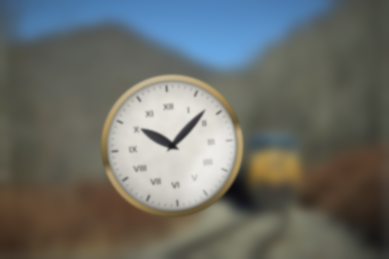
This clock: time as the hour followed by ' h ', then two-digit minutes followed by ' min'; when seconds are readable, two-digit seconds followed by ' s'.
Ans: 10 h 08 min
